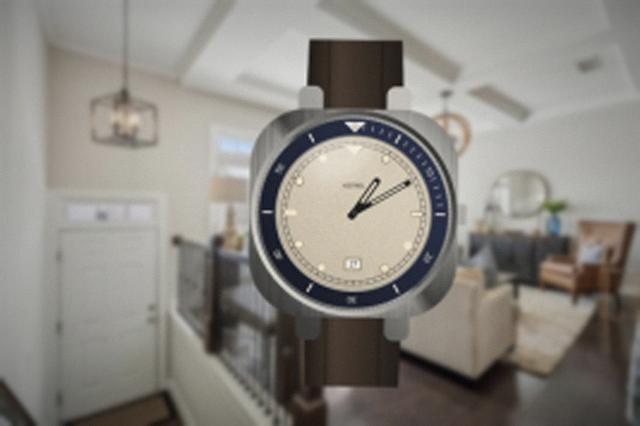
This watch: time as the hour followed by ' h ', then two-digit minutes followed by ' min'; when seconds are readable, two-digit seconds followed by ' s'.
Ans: 1 h 10 min
